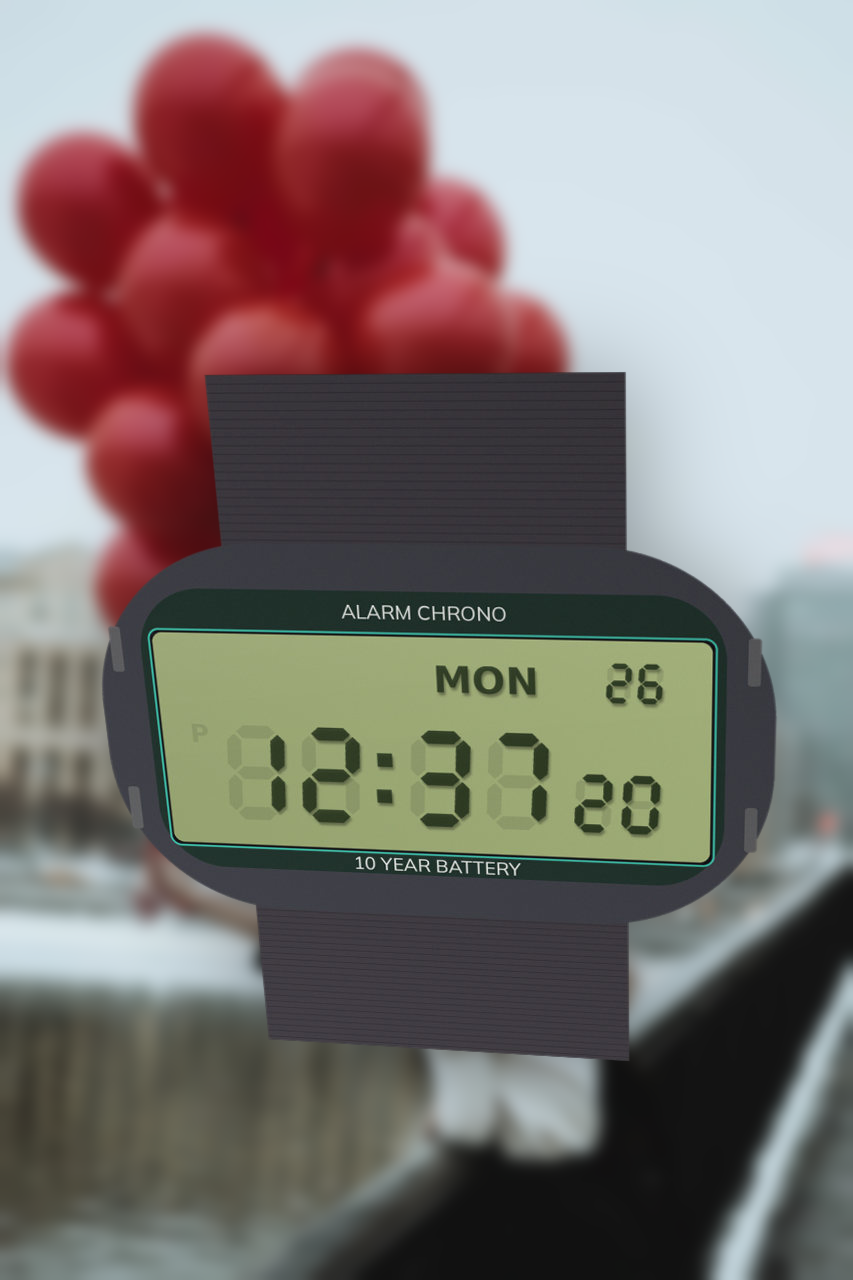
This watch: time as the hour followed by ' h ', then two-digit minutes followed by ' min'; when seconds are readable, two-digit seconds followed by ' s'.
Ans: 12 h 37 min 20 s
